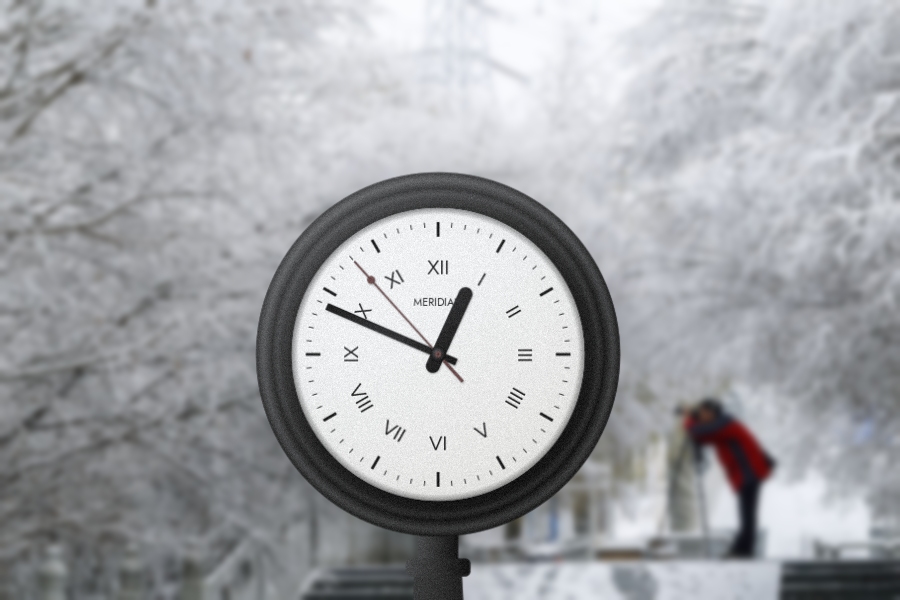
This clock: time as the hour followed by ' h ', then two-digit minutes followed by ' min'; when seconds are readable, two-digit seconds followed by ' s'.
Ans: 12 h 48 min 53 s
